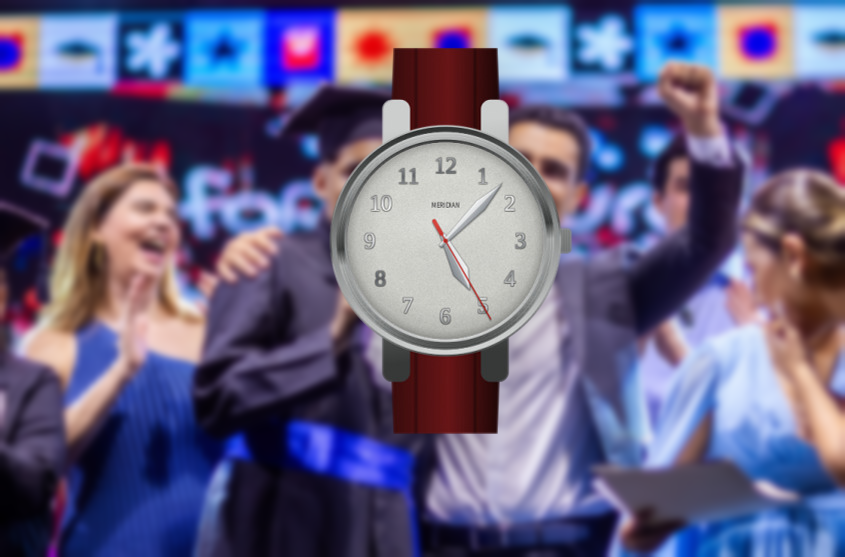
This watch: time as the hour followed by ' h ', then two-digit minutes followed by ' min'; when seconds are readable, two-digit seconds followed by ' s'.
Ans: 5 h 07 min 25 s
